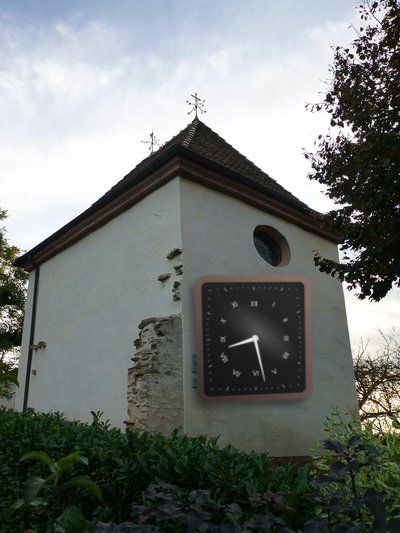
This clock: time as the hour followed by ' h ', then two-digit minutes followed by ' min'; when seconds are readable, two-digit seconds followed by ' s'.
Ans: 8 h 28 min
